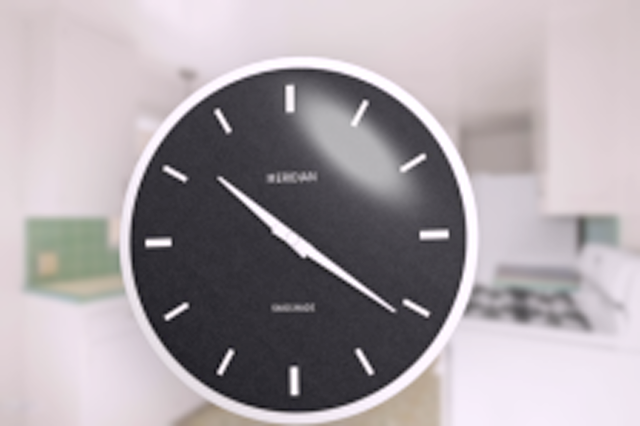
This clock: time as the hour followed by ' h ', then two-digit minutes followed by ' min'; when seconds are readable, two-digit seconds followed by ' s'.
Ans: 10 h 21 min
